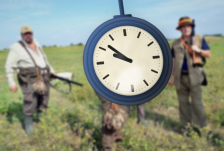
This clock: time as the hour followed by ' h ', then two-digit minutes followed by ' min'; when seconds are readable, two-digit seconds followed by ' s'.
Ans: 9 h 52 min
